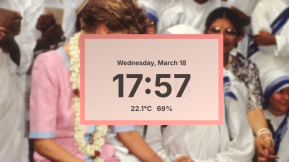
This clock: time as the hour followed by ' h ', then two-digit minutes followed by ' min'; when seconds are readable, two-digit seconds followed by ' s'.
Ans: 17 h 57 min
